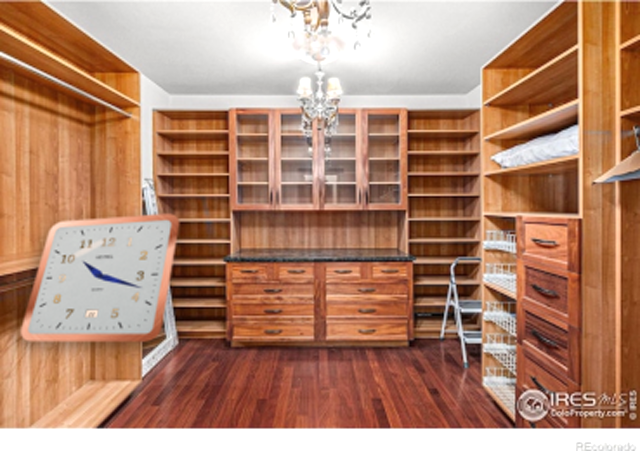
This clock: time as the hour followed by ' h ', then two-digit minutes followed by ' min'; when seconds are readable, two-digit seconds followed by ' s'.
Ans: 10 h 18 min
